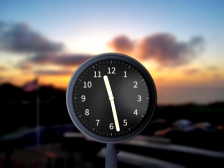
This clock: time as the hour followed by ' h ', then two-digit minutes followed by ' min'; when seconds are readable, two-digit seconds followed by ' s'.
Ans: 11 h 28 min
